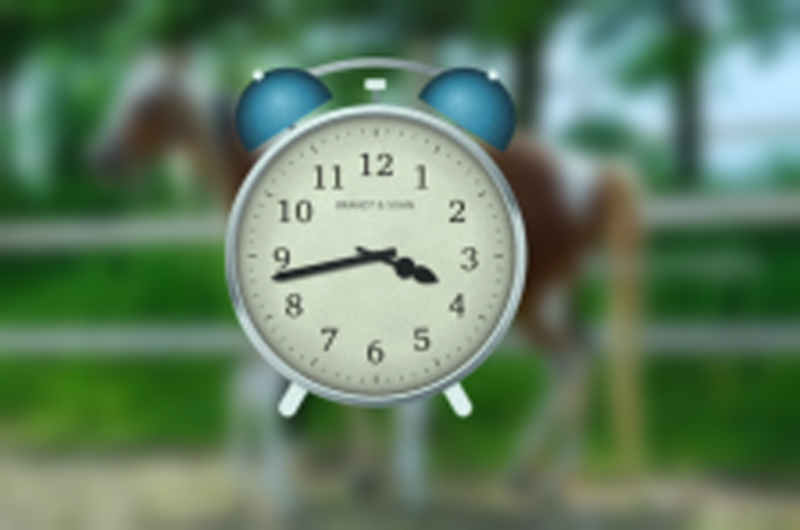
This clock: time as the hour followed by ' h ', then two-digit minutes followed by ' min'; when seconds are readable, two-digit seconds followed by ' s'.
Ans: 3 h 43 min
